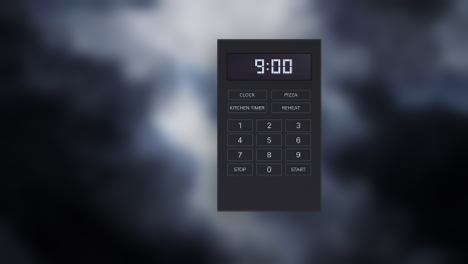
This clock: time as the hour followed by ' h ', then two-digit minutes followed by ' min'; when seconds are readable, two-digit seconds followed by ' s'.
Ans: 9 h 00 min
